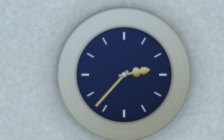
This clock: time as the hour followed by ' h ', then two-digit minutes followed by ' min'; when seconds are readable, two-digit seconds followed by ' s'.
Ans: 2 h 37 min
